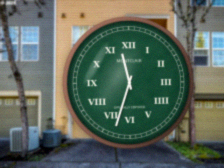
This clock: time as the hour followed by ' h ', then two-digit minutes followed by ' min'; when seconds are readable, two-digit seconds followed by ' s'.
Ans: 11 h 33 min
